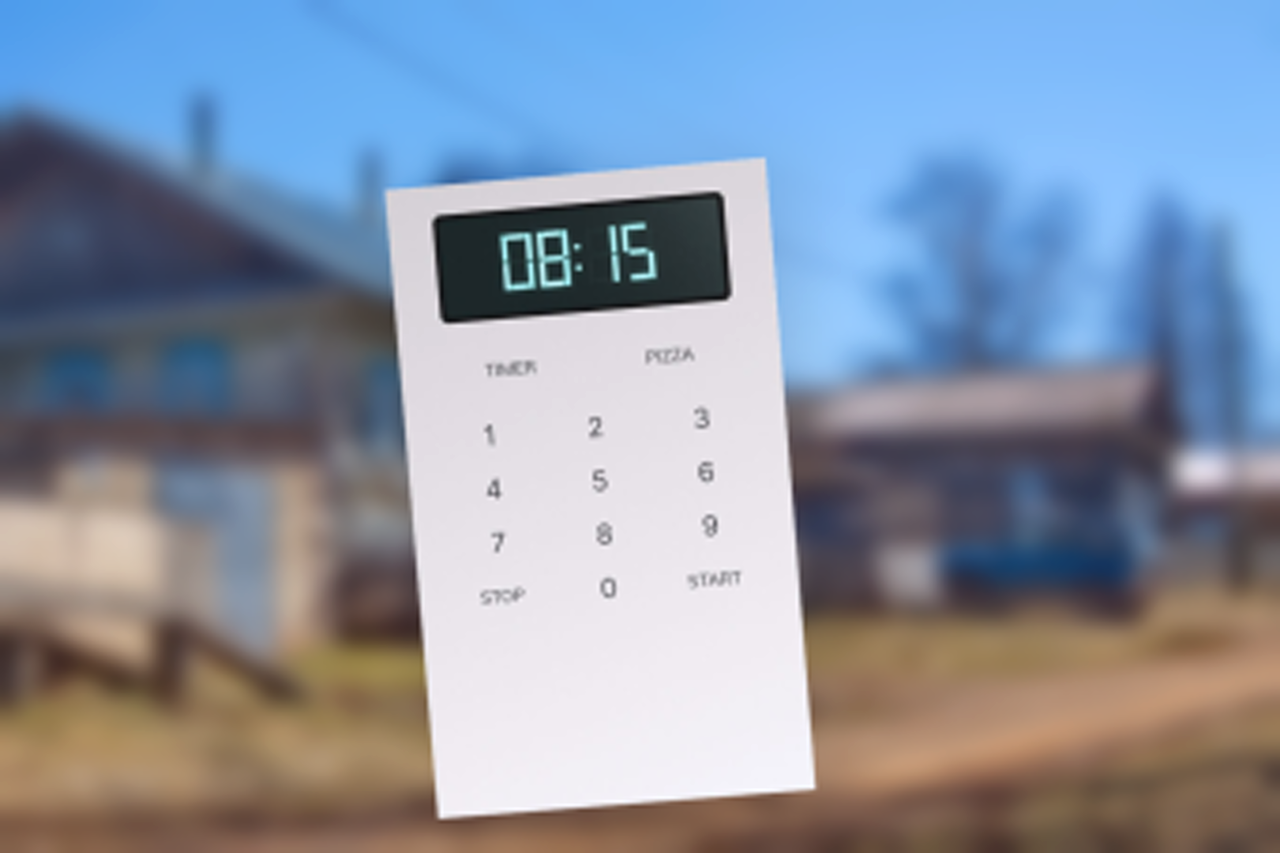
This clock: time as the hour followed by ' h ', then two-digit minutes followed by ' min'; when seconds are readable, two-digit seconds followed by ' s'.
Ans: 8 h 15 min
